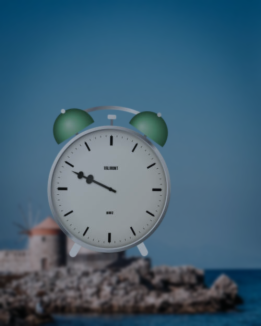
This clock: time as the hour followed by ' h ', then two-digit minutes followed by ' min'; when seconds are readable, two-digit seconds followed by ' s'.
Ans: 9 h 49 min
